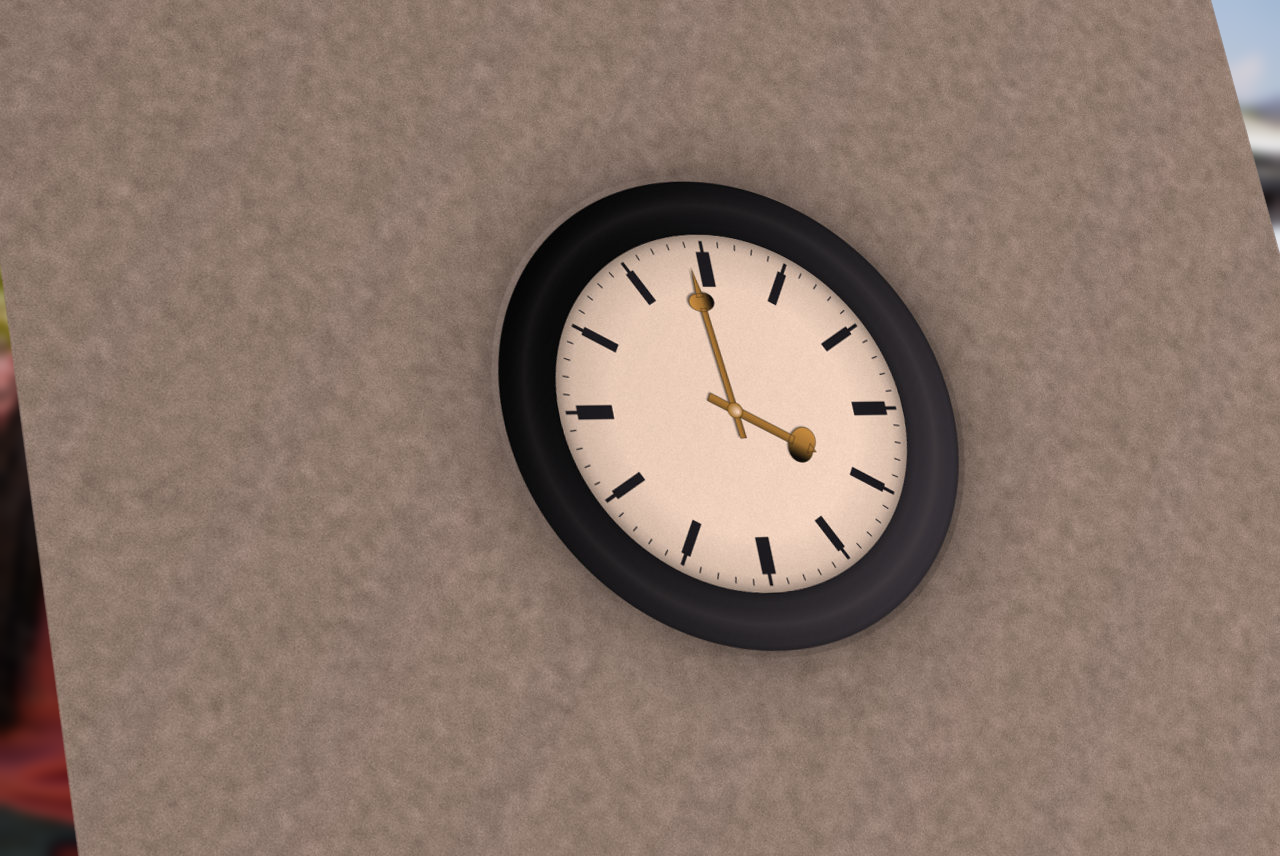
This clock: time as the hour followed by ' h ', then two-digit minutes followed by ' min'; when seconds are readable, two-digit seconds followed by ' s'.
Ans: 3 h 59 min
